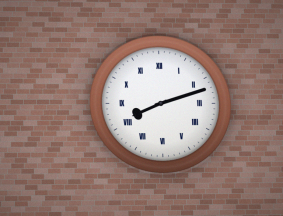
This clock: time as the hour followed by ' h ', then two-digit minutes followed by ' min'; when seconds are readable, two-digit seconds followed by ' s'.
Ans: 8 h 12 min
